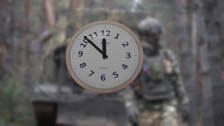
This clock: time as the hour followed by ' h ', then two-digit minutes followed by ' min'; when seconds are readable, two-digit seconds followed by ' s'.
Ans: 11 h 52 min
